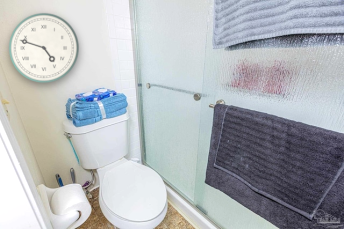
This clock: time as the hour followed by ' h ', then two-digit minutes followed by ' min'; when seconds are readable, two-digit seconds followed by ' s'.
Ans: 4 h 48 min
